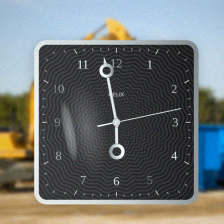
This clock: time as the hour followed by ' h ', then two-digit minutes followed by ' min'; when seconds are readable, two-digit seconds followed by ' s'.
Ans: 5 h 58 min 13 s
